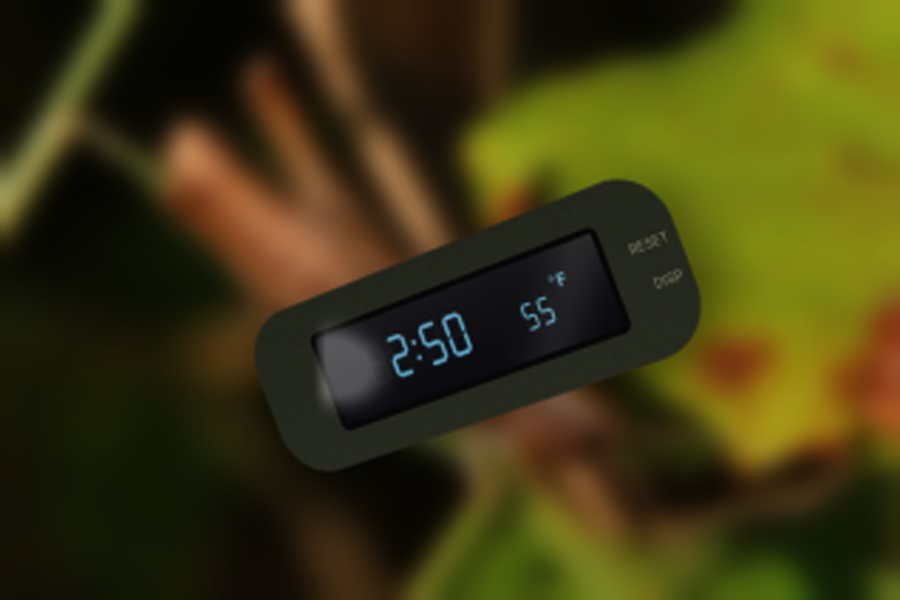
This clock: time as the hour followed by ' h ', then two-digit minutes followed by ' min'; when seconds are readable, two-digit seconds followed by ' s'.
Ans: 2 h 50 min
